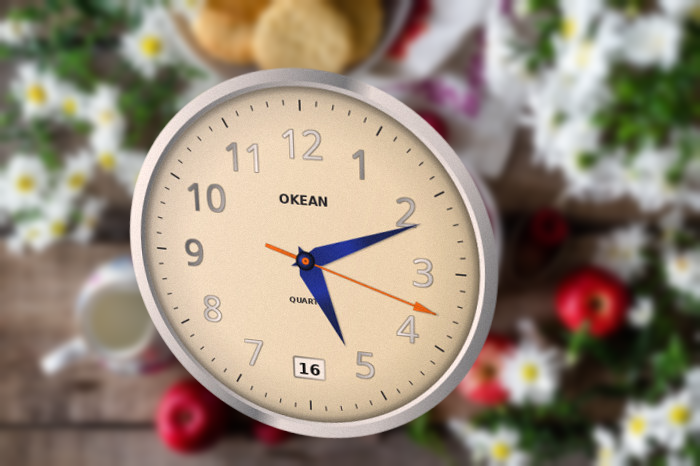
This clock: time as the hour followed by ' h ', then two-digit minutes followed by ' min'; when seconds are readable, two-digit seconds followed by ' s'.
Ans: 5 h 11 min 18 s
